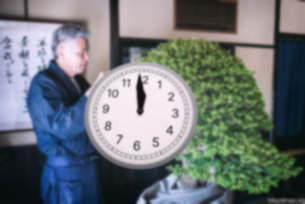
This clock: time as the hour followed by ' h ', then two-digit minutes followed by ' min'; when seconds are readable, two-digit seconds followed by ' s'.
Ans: 11 h 59 min
